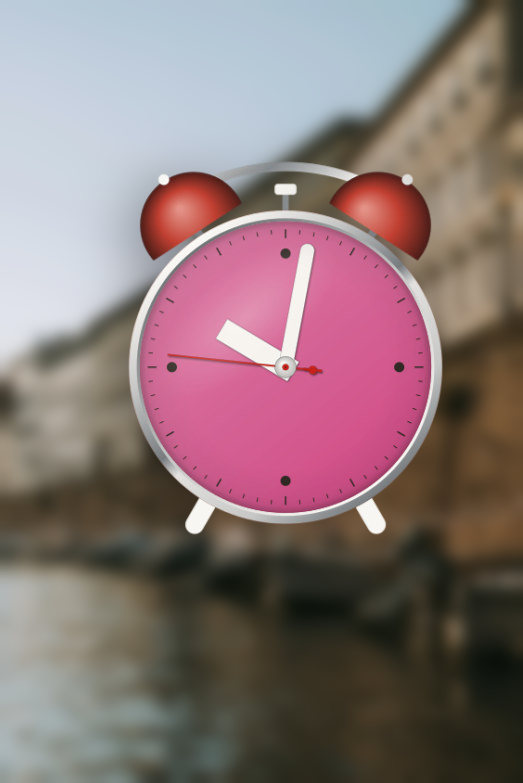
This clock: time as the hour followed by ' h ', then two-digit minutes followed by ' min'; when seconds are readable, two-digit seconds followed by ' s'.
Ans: 10 h 01 min 46 s
